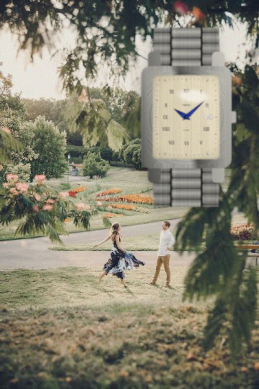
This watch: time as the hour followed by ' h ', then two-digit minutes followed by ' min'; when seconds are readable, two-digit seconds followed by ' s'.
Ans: 10 h 08 min
